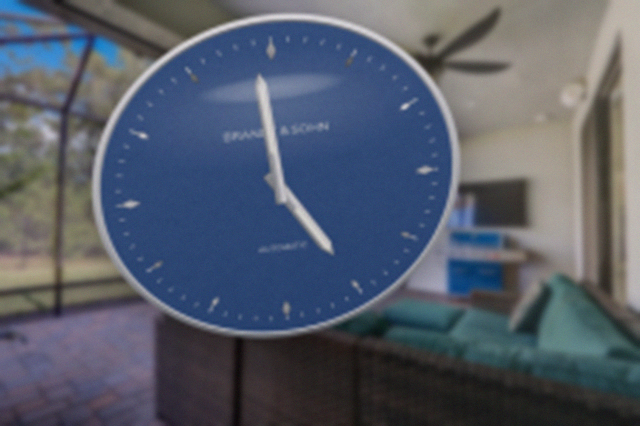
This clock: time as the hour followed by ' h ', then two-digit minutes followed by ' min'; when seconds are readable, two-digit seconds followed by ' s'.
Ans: 4 h 59 min
